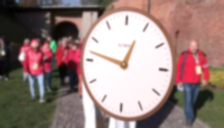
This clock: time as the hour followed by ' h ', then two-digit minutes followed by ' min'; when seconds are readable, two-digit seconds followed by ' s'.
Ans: 12 h 47 min
